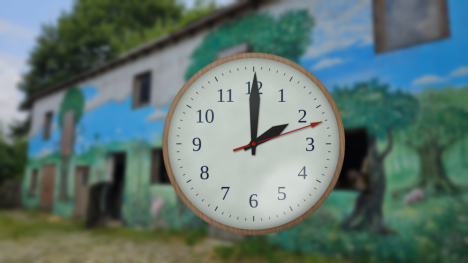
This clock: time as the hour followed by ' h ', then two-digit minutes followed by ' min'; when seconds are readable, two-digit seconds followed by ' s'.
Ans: 2 h 00 min 12 s
